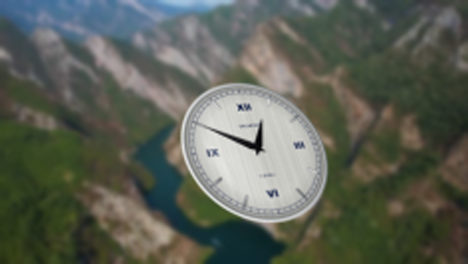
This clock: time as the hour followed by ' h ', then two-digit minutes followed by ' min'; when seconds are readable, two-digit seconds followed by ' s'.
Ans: 12 h 50 min
